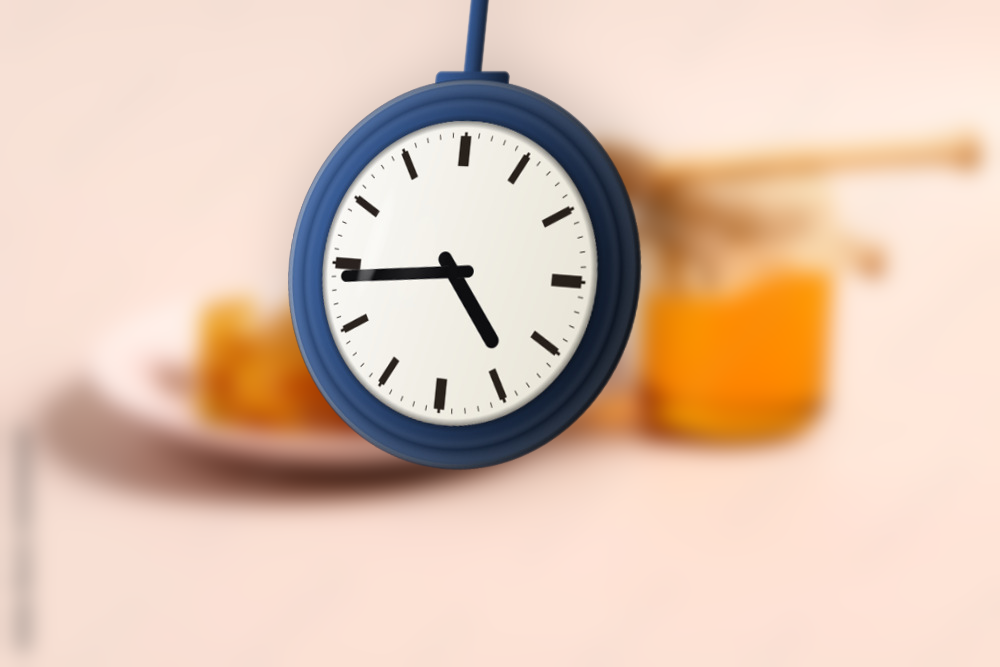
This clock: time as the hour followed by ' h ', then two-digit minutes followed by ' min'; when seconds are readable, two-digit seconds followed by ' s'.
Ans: 4 h 44 min
